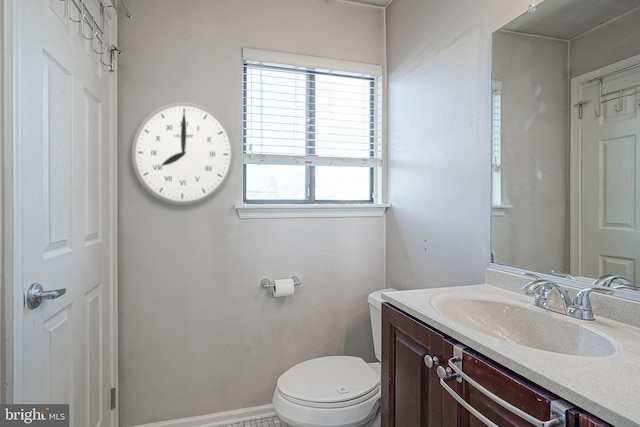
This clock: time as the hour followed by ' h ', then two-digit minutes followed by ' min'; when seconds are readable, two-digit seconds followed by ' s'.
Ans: 8 h 00 min
